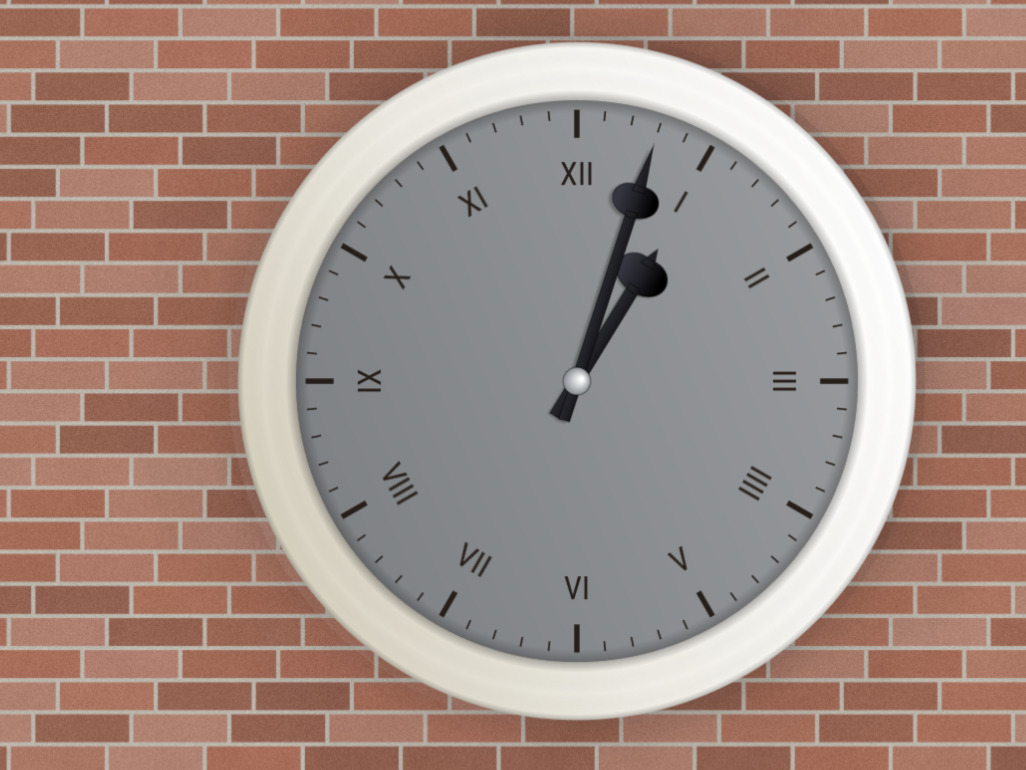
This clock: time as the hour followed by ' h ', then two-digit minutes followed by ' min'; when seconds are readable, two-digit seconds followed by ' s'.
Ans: 1 h 03 min
